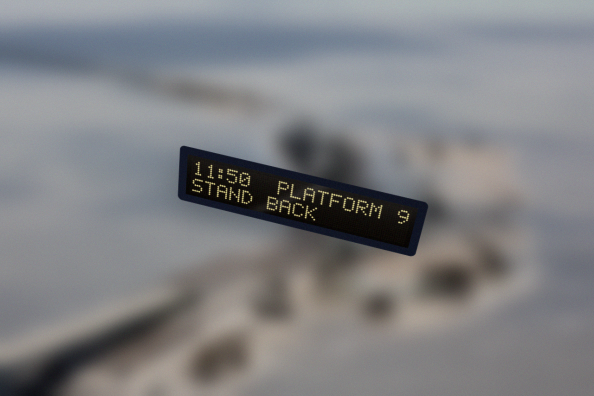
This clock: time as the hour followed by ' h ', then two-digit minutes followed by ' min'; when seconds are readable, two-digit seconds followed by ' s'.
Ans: 11 h 50 min
